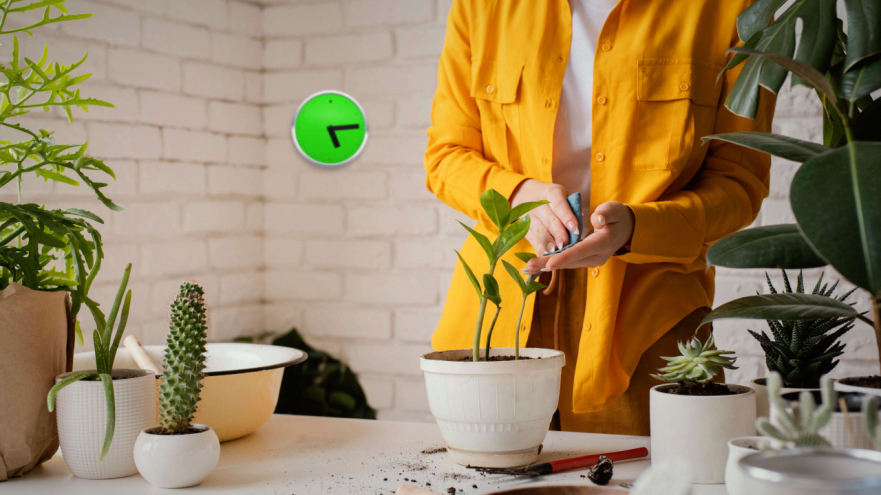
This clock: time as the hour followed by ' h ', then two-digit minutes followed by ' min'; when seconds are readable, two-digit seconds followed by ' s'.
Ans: 5 h 14 min
